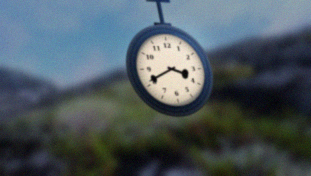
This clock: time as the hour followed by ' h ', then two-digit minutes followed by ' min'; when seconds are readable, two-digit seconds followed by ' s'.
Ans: 3 h 41 min
